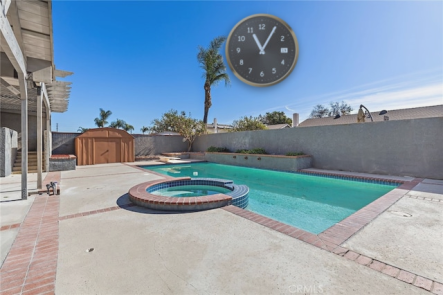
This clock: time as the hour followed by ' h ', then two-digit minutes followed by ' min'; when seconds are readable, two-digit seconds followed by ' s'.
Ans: 11 h 05 min
